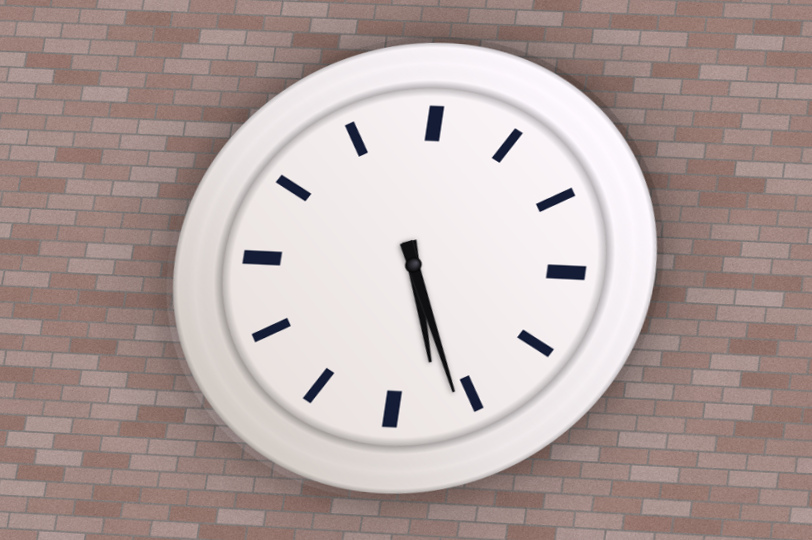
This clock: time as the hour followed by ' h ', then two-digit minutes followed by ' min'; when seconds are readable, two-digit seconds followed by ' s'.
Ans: 5 h 26 min
